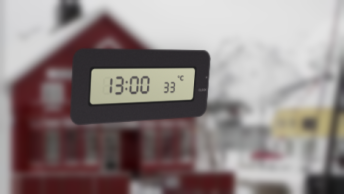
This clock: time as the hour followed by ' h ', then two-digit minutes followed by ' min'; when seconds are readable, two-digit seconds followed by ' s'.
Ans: 13 h 00 min
